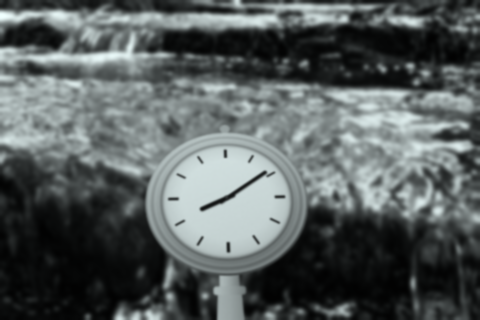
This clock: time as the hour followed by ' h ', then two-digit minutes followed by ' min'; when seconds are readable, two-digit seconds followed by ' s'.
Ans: 8 h 09 min
